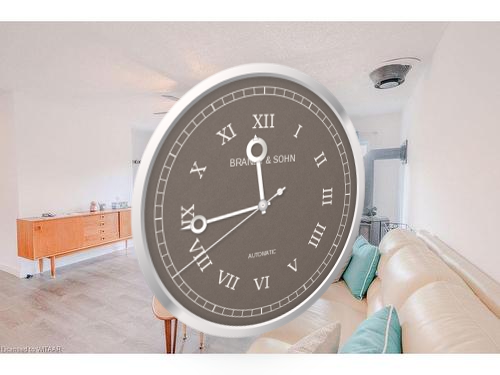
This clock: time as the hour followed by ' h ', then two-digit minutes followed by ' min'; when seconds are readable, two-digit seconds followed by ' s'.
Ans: 11 h 43 min 40 s
